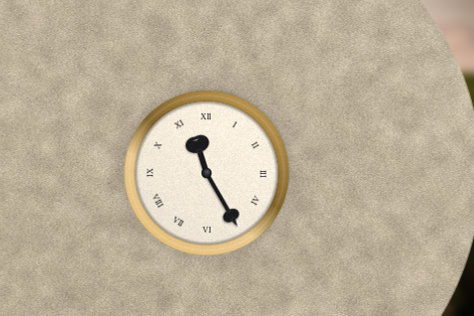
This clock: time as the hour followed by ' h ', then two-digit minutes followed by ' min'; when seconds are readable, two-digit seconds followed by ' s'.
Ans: 11 h 25 min
